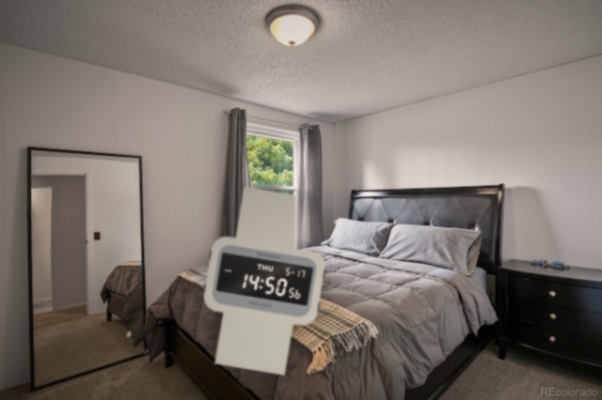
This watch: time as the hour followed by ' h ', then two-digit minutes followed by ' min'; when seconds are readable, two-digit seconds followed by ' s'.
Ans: 14 h 50 min
